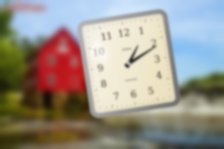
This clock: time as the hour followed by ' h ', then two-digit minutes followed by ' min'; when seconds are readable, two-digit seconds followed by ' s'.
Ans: 1 h 11 min
